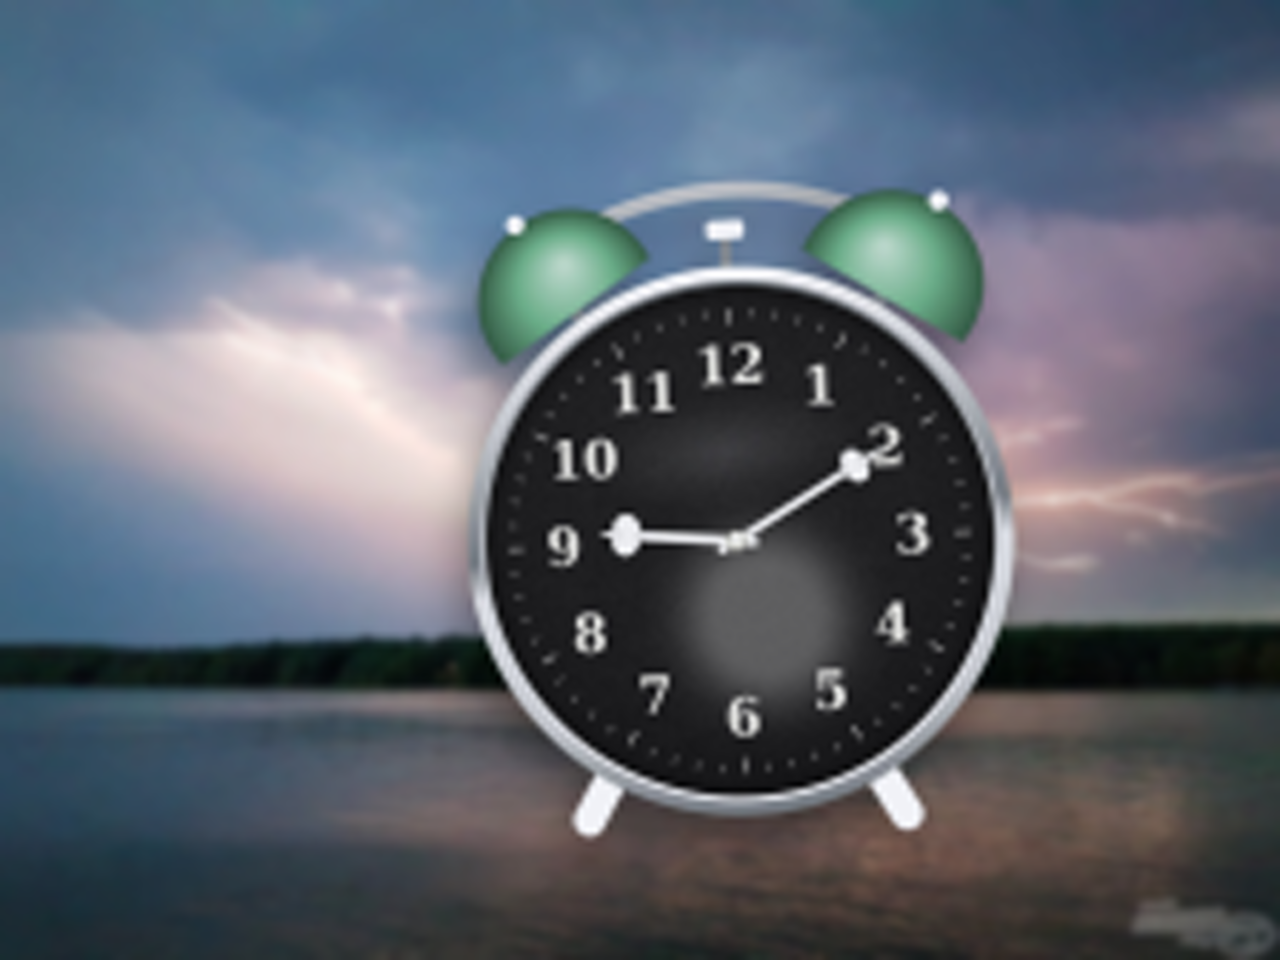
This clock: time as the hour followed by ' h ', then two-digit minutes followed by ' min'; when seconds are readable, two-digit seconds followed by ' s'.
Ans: 9 h 10 min
